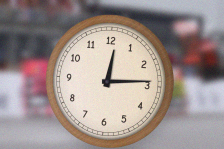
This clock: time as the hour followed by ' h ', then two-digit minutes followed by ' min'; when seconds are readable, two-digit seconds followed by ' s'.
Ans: 12 h 14 min
